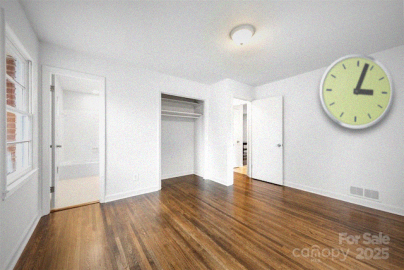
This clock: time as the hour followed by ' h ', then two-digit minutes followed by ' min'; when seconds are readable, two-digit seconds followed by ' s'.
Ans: 3 h 03 min
